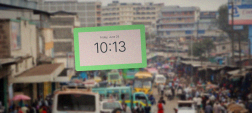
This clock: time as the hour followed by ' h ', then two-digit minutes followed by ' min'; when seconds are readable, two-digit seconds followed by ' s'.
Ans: 10 h 13 min
